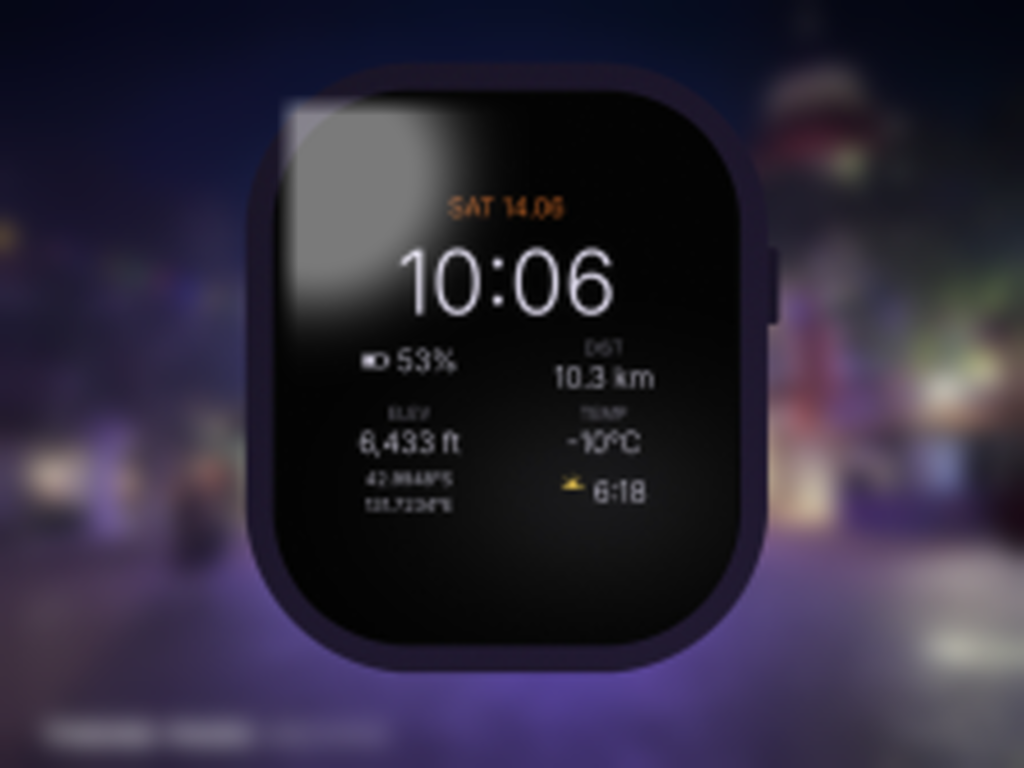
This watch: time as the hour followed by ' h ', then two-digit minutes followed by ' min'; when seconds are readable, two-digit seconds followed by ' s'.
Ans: 10 h 06 min
